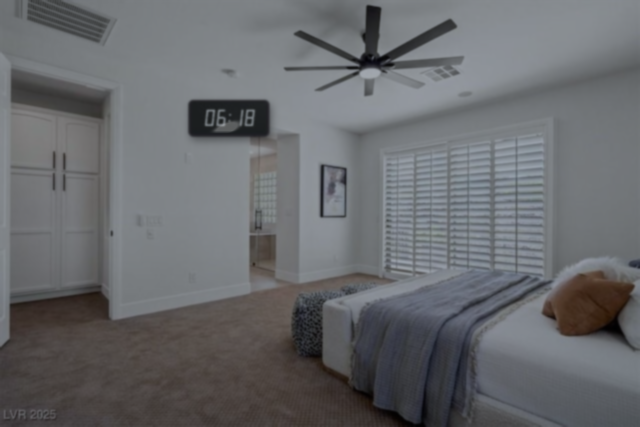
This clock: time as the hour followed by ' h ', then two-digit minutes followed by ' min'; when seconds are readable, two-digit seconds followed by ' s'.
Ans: 6 h 18 min
